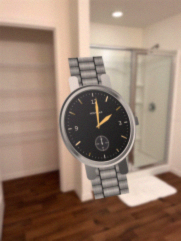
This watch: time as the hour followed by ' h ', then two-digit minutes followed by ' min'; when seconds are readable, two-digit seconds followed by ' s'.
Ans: 2 h 01 min
